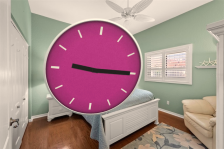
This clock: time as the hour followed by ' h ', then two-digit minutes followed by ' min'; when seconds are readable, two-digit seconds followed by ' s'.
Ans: 9 h 15 min
